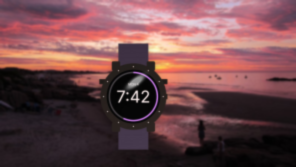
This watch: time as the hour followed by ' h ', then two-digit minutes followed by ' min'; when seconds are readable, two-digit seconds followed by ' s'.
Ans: 7 h 42 min
